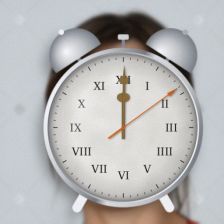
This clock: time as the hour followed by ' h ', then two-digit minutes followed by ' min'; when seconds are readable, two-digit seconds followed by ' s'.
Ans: 12 h 00 min 09 s
